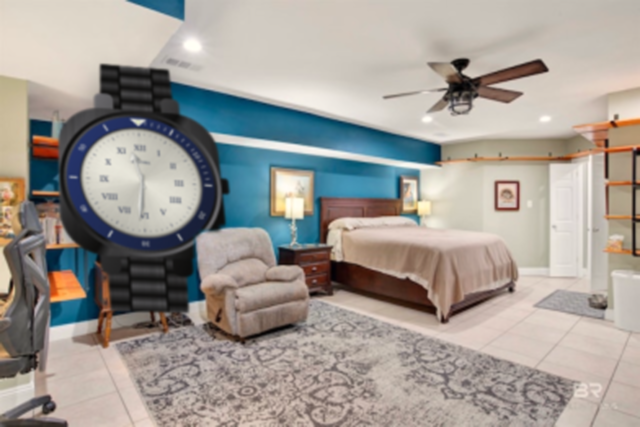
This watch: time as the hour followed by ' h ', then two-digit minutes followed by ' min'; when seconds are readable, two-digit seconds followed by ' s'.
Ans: 11 h 31 min
